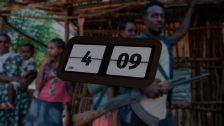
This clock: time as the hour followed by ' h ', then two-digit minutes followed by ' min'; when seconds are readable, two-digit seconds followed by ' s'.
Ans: 4 h 09 min
